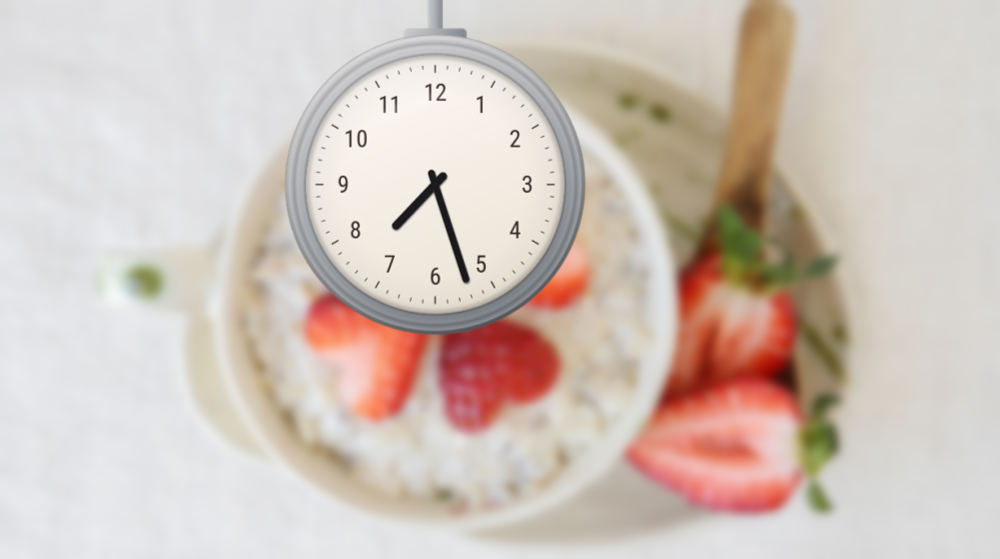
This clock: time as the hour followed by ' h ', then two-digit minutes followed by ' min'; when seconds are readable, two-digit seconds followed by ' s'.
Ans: 7 h 27 min
